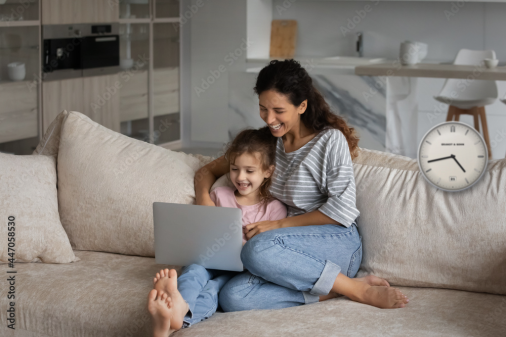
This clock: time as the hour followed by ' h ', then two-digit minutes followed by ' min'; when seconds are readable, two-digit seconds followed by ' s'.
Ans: 4 h 43 min
